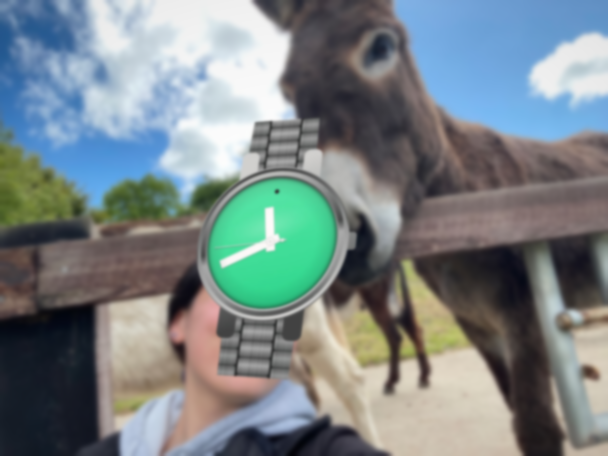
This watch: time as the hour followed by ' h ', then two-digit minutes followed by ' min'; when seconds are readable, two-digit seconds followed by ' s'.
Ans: 11 h 40 min 44 s
